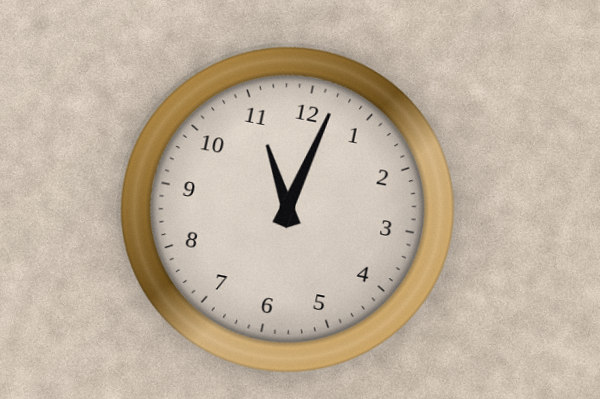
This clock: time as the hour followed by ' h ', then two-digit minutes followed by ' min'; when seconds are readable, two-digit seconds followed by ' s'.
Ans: 11 h 02 min
